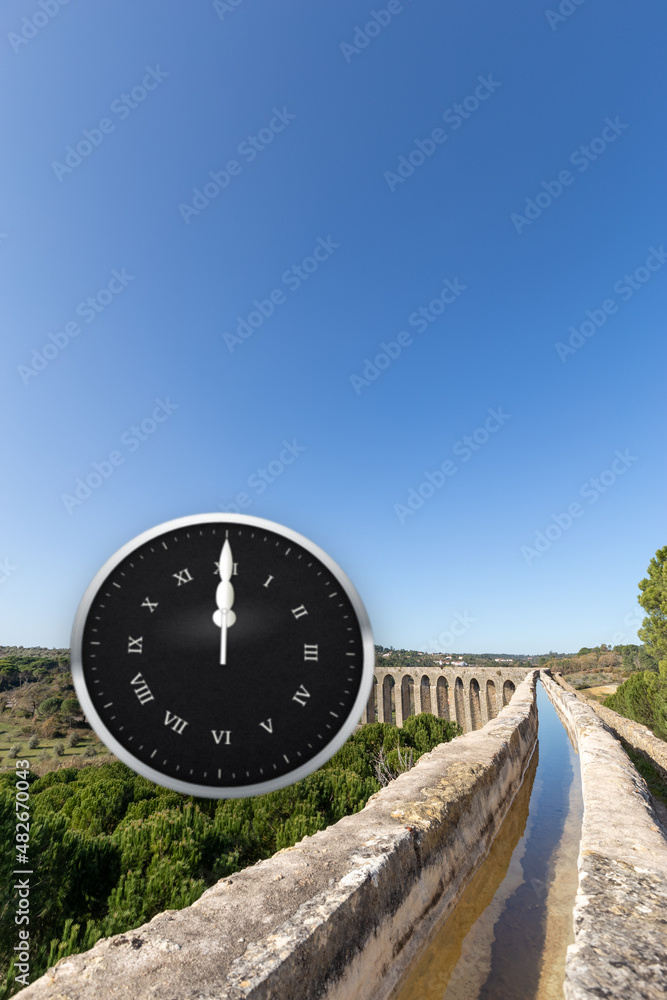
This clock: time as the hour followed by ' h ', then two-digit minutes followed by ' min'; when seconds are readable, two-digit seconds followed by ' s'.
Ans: 12 h 00 min
